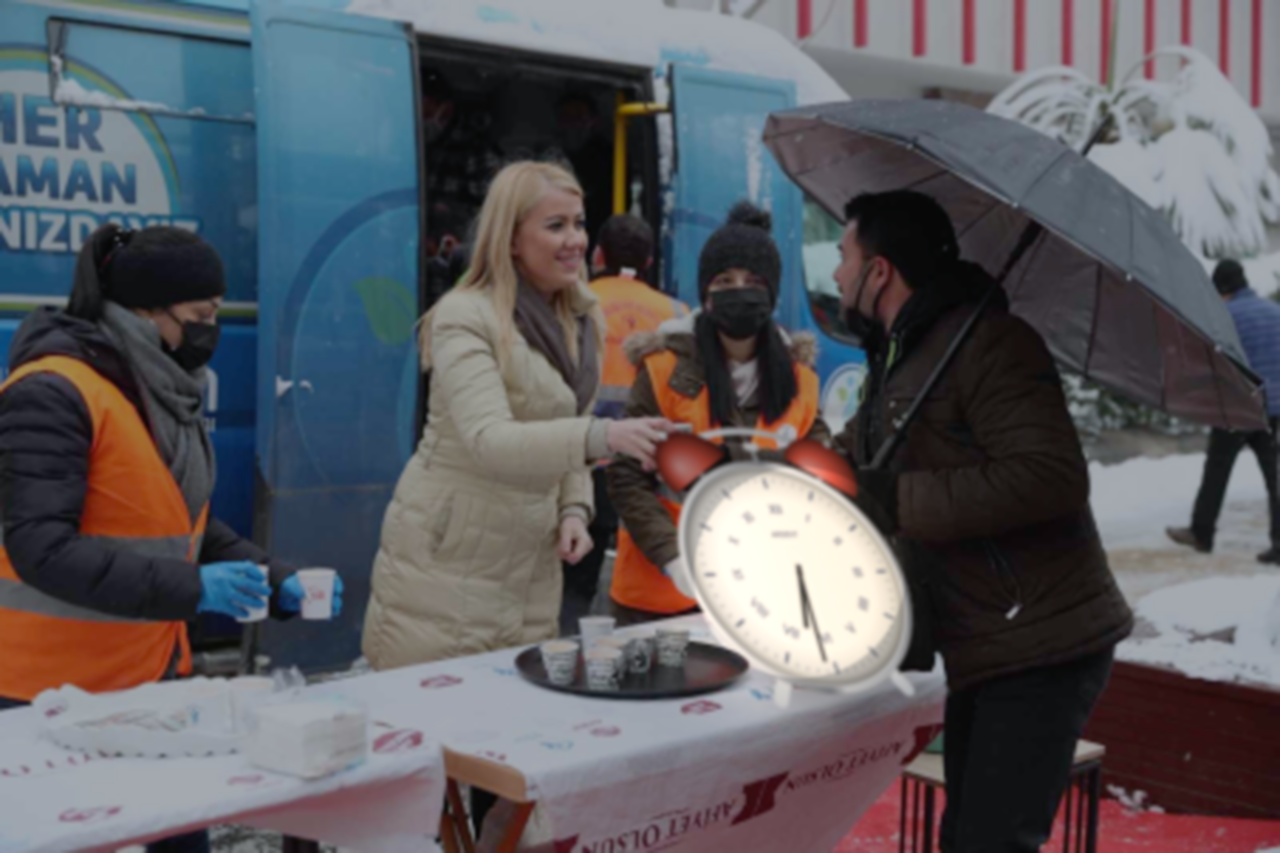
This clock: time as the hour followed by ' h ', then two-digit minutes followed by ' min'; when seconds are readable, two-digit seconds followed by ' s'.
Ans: 6 h 31 min
